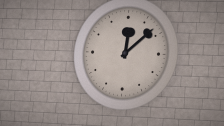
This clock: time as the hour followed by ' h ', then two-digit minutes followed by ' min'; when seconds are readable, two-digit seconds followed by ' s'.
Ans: 12 h 08 min
